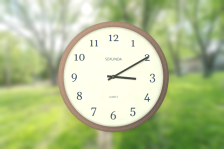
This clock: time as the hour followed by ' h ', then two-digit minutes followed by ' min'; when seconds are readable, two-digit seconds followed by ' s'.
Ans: 3 h 10 min
